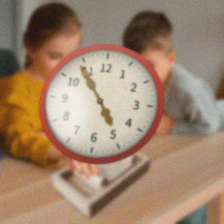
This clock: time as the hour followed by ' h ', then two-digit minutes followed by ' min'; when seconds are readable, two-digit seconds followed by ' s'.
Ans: 4 h 54 min
